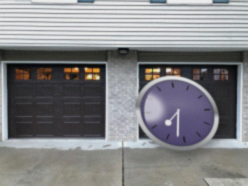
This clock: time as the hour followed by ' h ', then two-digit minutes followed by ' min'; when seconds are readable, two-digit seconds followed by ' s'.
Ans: 7 h 32 min
